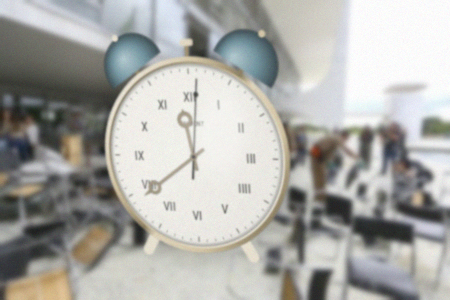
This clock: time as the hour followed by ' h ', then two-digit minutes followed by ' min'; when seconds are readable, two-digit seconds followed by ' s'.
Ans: 11 h 39 min 01 s
